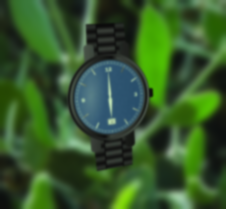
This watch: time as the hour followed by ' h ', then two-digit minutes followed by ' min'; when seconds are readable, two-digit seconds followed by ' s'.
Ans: 6 h 00 min
